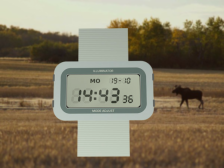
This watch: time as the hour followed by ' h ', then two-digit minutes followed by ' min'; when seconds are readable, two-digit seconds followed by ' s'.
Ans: 14 h 43 min 36 s
